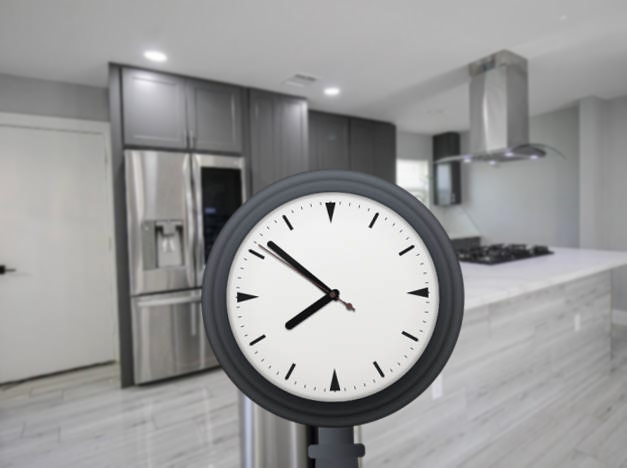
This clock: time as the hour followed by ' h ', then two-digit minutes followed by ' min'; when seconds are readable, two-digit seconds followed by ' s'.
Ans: 7 h 51 min 51 s
